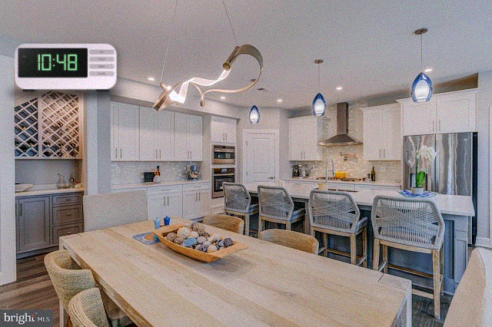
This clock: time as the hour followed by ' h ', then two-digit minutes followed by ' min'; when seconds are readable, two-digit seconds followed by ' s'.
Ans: 10 h 48 min
